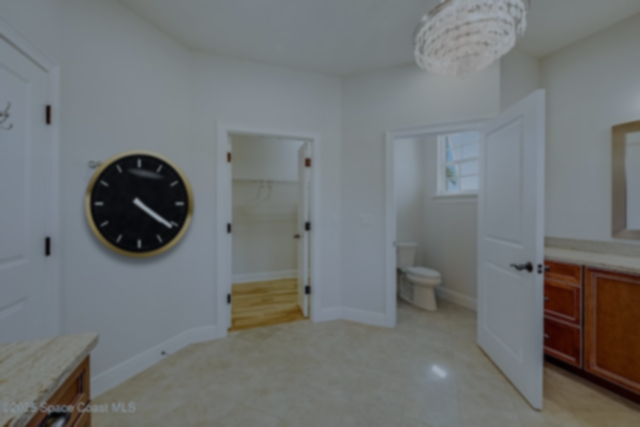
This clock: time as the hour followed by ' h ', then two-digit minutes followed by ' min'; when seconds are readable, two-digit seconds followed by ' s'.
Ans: 4 h 21 min
